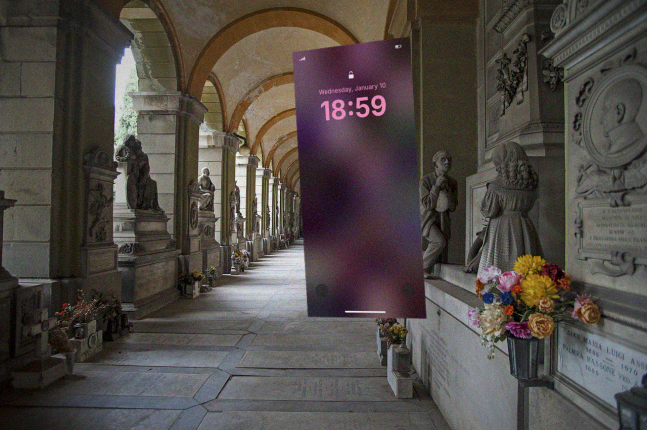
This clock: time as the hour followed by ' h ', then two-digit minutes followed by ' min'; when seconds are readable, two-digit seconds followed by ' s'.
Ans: 18 h 59 min
